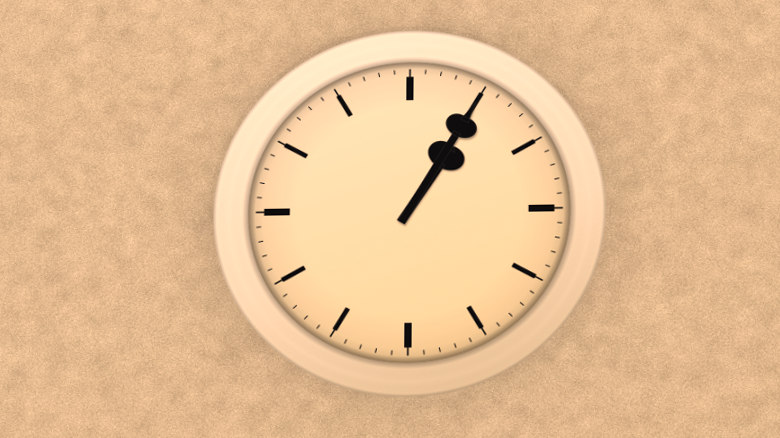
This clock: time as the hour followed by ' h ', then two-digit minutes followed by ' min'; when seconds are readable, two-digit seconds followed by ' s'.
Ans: 1 h 05 min
